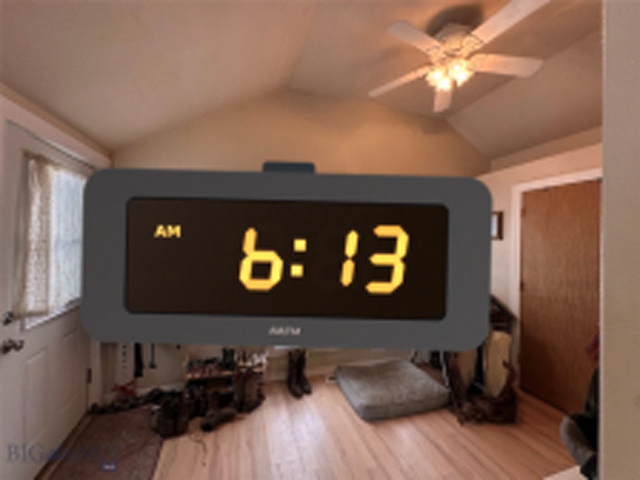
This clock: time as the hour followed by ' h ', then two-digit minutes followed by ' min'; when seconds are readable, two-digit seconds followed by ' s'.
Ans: 6 h 13 min
